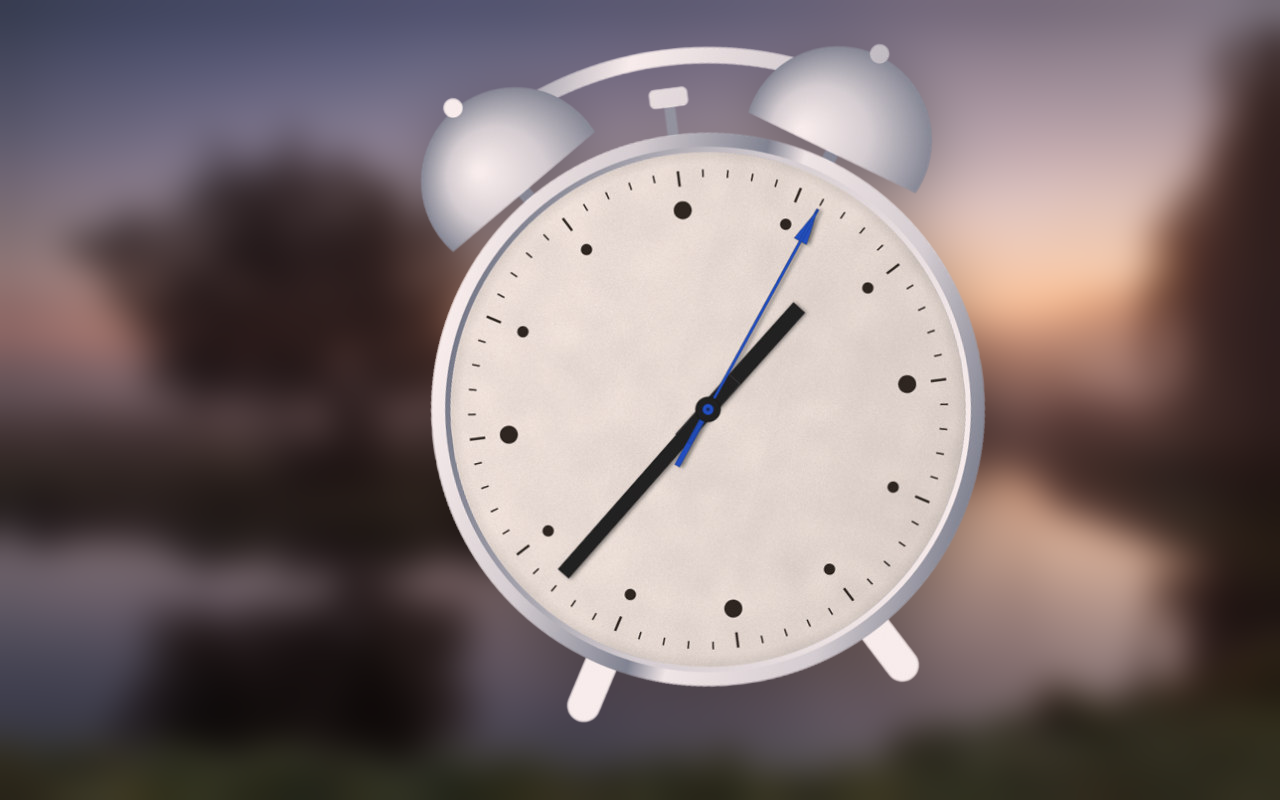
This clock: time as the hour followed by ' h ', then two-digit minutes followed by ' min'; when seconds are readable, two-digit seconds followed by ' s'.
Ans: 1 h 38 min 06 s
